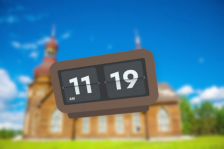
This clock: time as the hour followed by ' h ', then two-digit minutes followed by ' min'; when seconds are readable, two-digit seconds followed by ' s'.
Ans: 11 h 19 min
